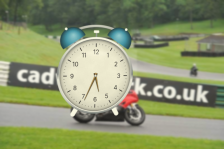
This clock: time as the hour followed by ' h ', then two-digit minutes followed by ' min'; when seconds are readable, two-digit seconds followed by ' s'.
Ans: 5 h 34 min
